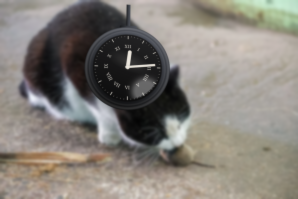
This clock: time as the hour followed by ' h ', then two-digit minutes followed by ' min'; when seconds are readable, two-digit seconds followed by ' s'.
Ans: 12 h 14 min
